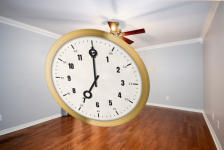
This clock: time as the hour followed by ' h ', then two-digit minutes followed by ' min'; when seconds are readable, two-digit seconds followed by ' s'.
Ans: 7 h 00 min
